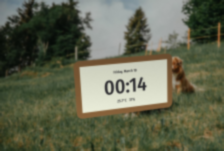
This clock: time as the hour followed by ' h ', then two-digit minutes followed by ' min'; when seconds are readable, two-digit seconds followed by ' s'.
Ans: 0 h 14 min
